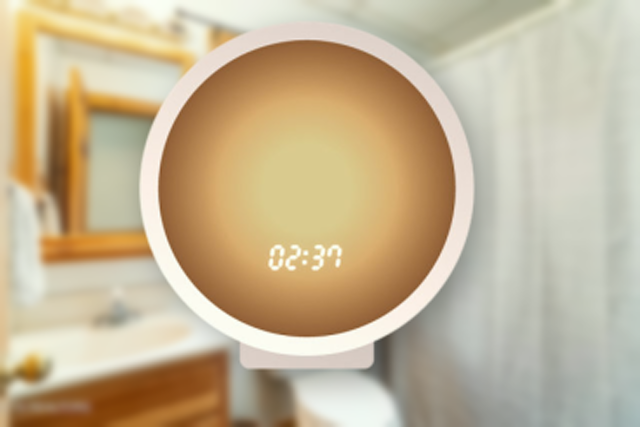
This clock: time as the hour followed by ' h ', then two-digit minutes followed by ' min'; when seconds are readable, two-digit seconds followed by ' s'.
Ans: 2 h 37 min
